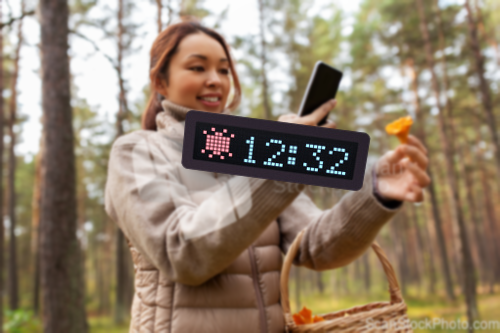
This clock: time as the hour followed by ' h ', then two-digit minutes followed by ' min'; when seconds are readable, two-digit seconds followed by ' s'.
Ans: 12 h 32 min
